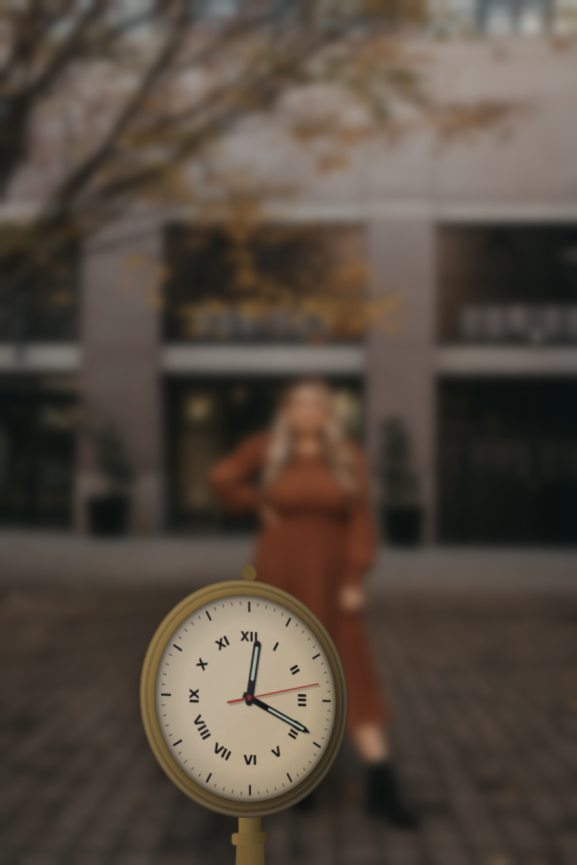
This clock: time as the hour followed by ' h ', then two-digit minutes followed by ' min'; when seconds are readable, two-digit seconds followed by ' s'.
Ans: 12 h 19 min 13 s
